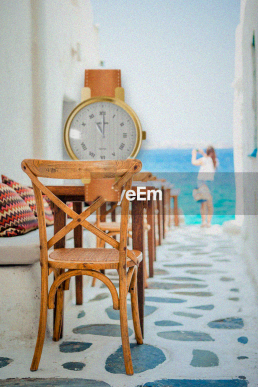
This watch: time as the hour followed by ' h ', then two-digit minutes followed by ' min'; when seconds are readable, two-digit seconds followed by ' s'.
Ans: 11 h 00 min
